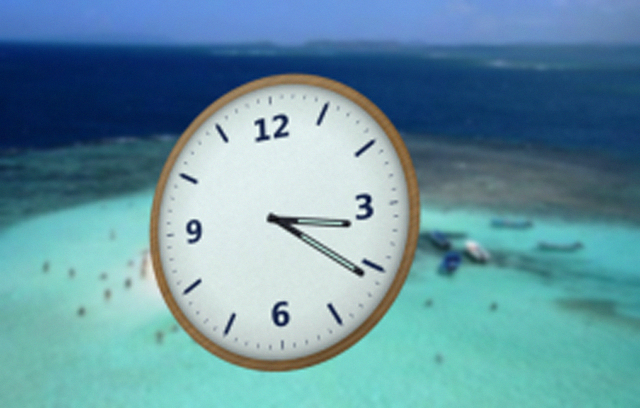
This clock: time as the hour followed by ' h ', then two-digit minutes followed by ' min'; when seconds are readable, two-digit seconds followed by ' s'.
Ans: 3 h 21 min
